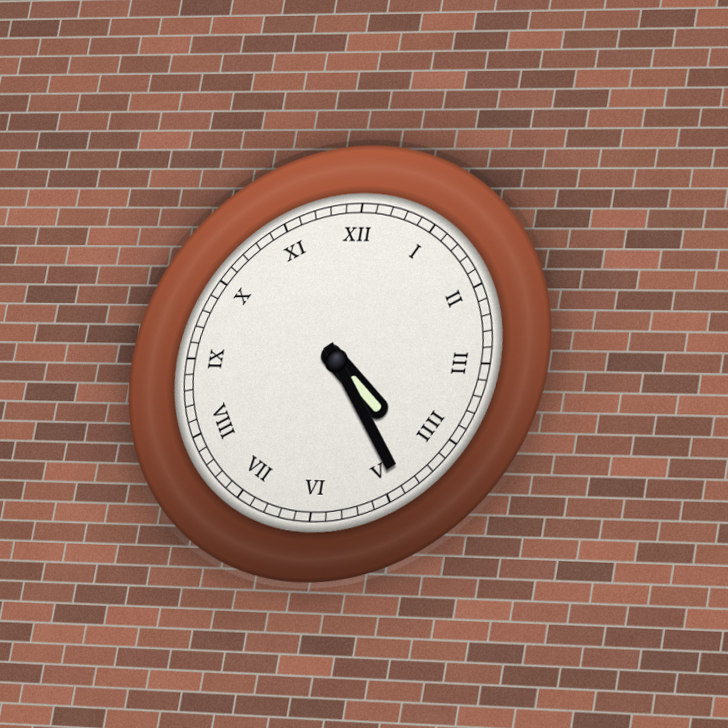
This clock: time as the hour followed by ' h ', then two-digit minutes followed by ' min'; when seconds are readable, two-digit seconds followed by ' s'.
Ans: 4 h 24 min
